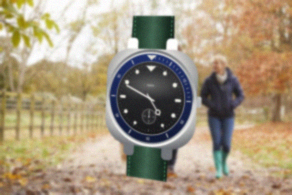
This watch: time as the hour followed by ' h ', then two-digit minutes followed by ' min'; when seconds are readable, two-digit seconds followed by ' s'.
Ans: 4 h 49 min
